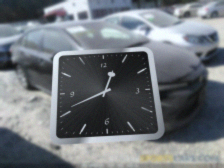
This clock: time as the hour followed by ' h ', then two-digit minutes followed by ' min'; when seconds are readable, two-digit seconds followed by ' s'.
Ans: 12 h 41 min
